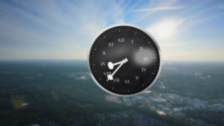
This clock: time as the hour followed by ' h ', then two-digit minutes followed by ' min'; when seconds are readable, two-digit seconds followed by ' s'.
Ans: 8 h 38 min
